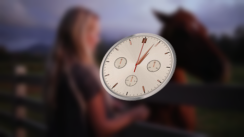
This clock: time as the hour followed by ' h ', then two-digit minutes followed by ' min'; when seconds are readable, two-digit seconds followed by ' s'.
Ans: 1 h 04 min
